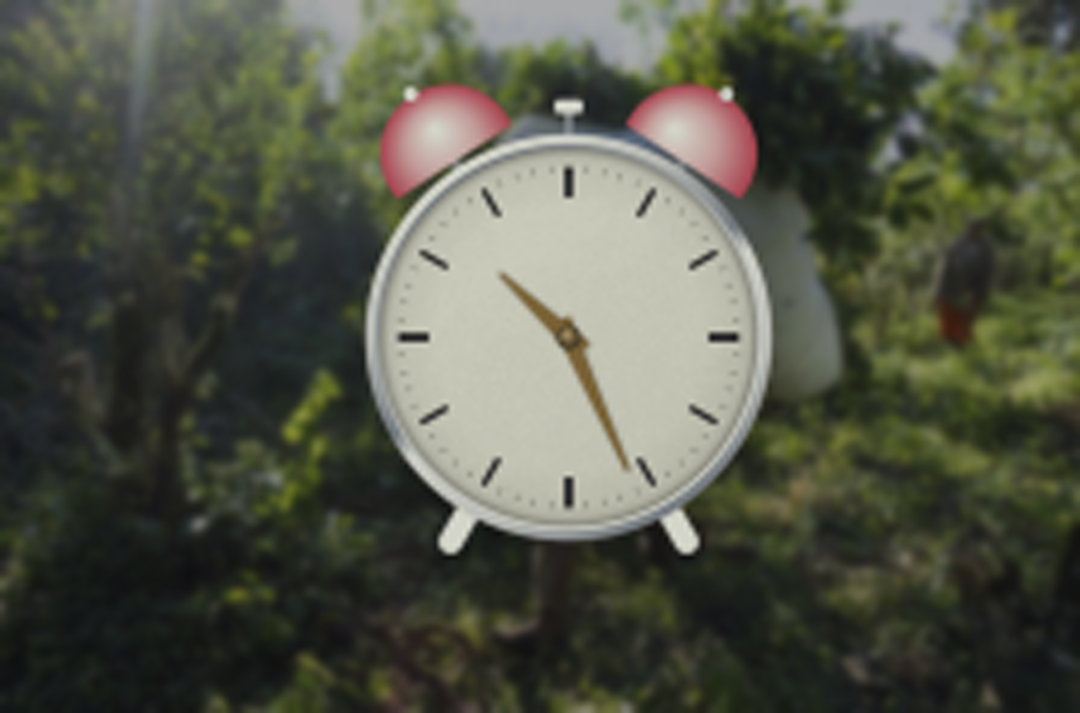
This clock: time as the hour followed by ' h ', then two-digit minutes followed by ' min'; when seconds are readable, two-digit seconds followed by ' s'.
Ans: 10 h 26 min
